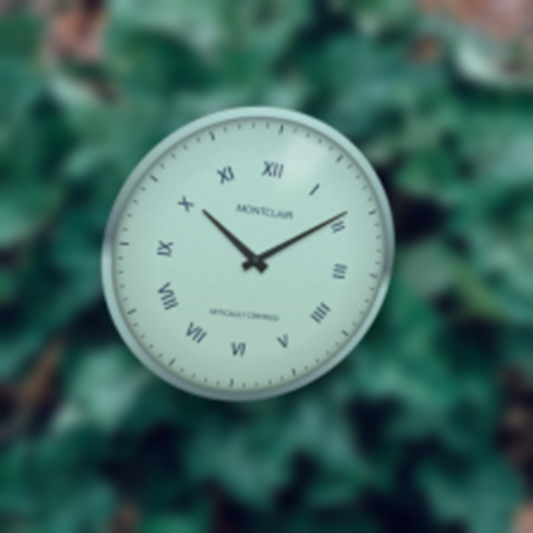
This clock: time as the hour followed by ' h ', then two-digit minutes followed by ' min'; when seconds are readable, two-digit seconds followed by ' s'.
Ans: 10 h 09 min
